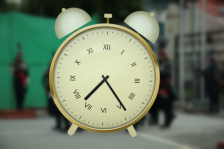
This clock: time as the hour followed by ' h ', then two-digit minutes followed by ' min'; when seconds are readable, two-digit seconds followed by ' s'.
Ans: 7 h 24 min
